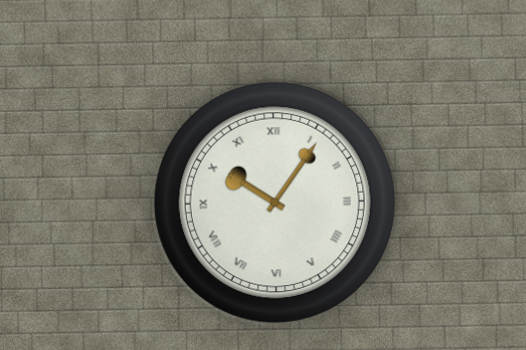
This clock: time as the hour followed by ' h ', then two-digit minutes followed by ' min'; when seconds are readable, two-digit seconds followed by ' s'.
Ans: 10 h 06 min
